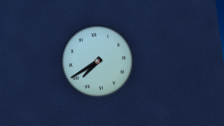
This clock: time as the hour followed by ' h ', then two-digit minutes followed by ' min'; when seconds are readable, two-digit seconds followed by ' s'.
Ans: 7 h 41 min
